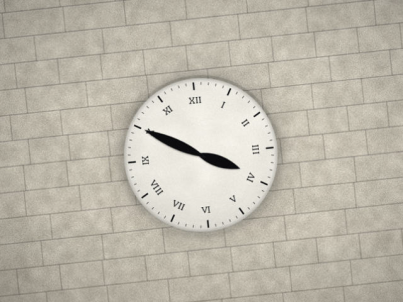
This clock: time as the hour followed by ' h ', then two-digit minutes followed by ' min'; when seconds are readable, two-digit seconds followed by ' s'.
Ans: 3 h 50 min
